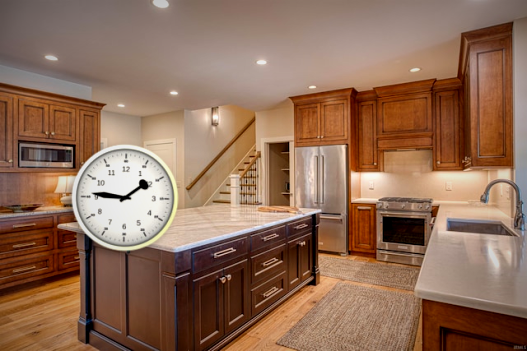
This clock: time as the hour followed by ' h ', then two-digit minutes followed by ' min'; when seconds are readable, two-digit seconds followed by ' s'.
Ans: 1 h 46 min
